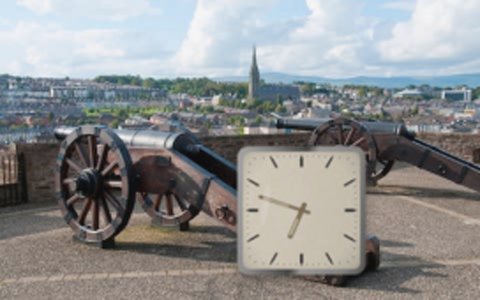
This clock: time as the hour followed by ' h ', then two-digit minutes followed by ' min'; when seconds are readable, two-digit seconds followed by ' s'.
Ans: 6 h 48 min
